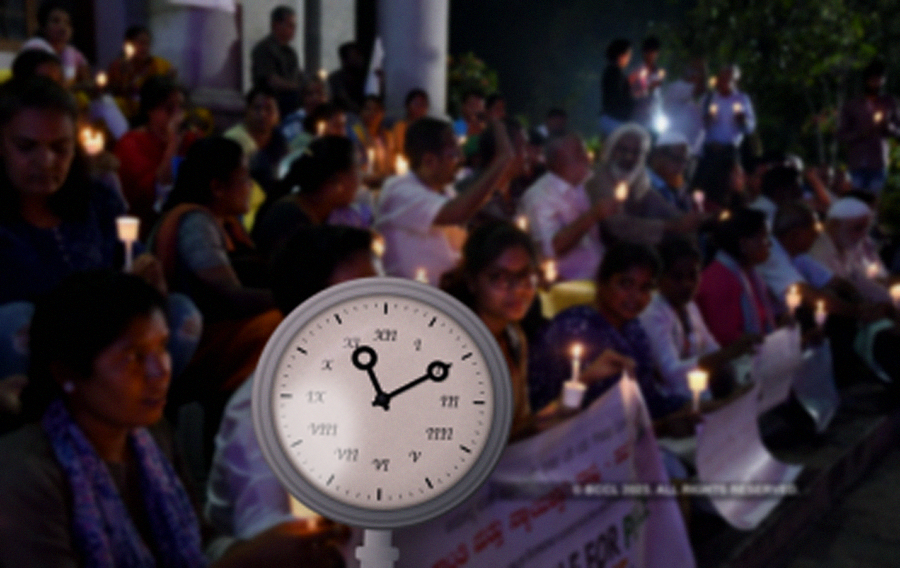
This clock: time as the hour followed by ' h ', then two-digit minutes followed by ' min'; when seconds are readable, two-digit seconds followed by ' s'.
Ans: 11 h 10 min
